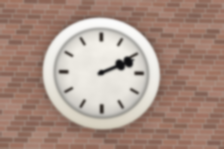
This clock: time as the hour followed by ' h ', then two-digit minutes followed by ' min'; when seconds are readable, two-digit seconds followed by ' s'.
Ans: 2 h 11 min
